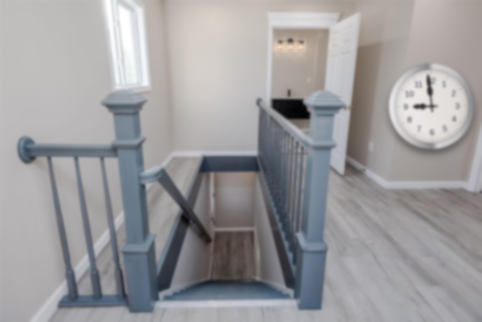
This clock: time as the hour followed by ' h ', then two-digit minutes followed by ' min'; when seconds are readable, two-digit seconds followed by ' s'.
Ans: 8 h 59 min
